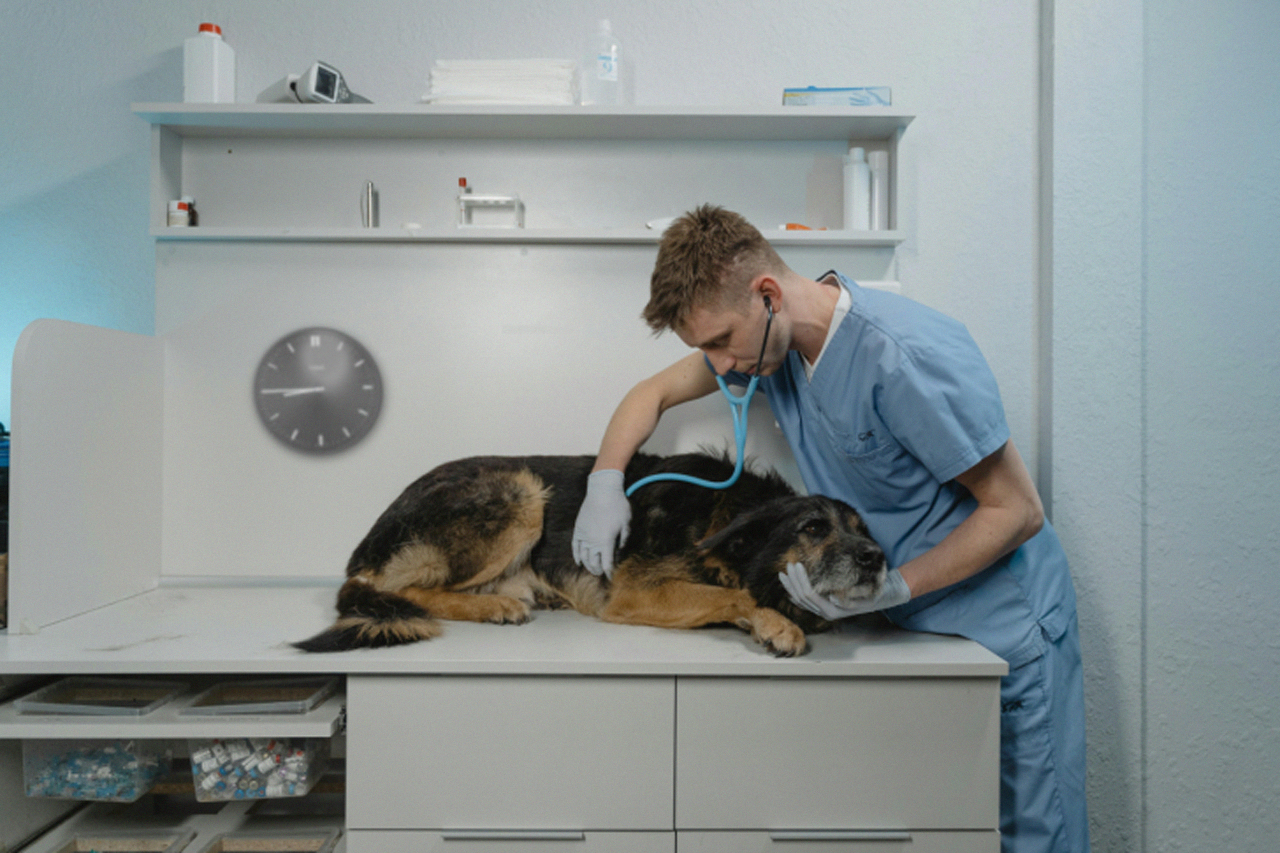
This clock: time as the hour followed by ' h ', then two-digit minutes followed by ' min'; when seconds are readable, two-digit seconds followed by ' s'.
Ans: 8 h 45 min
